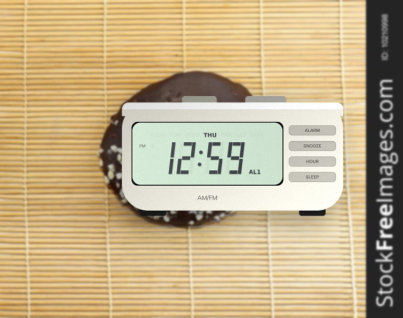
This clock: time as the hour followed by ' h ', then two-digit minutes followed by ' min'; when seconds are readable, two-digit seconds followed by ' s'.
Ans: 12 h 59 min
